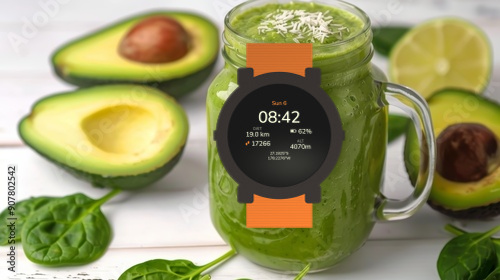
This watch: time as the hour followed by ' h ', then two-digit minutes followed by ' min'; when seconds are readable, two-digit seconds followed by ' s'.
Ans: 8 h 42 min
